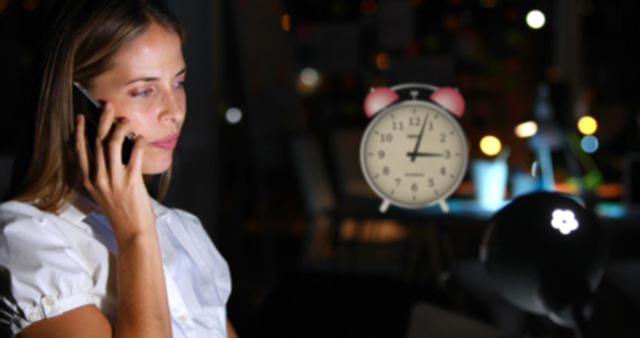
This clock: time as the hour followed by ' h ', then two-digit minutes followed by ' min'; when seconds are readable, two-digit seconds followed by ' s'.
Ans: 3 h 03 min
